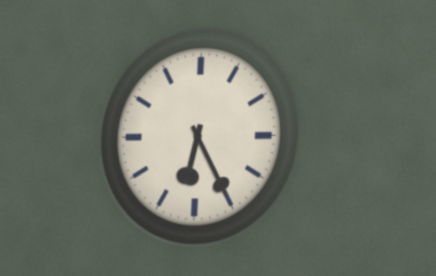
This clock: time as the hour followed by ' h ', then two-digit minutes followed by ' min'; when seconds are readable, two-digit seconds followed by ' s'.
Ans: 6 h 25 min
